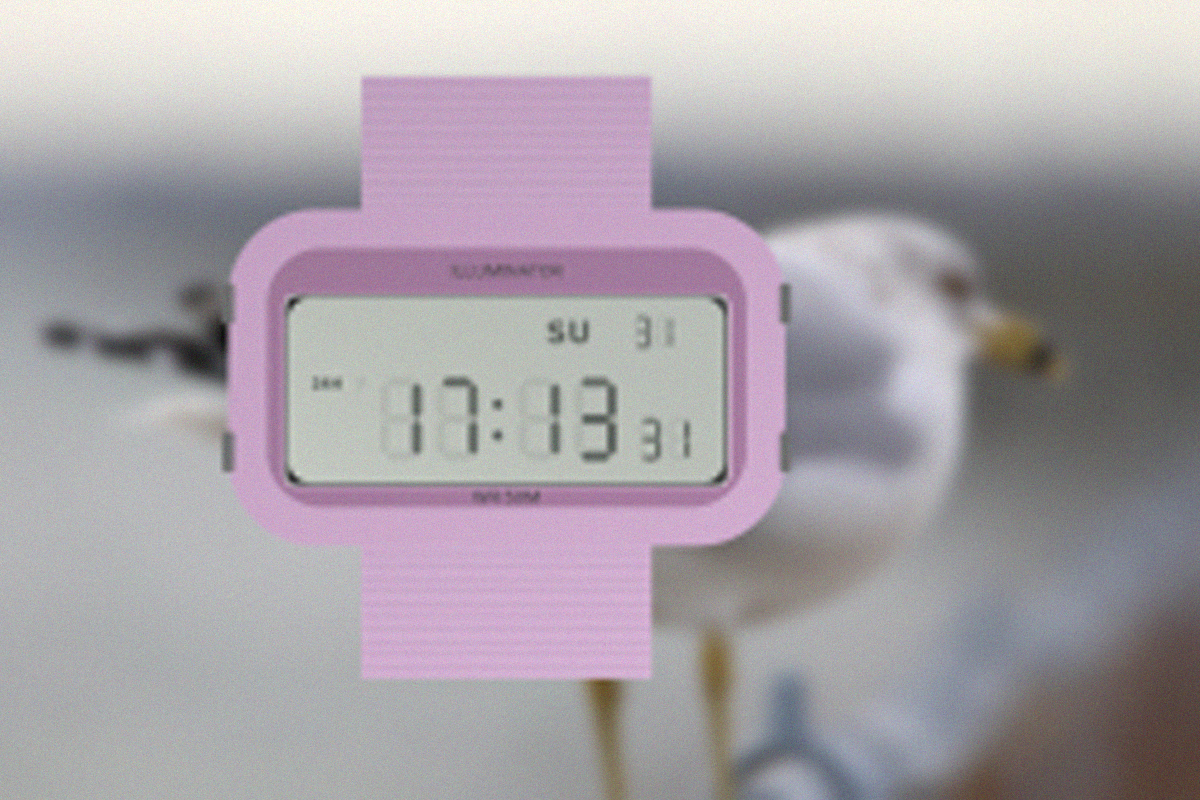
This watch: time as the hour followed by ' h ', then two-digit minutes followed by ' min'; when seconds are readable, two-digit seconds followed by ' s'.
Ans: 17 h 13 min 31 s
